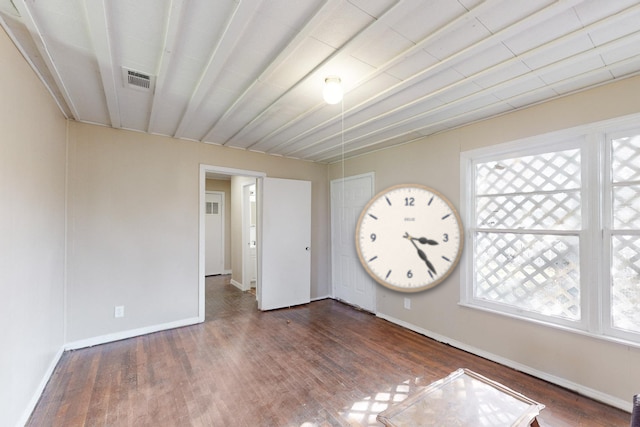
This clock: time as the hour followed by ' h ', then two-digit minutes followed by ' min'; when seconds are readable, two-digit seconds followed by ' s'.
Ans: 3 h 24 min
